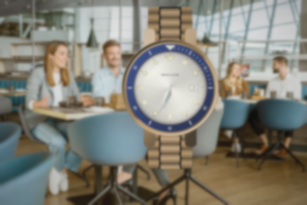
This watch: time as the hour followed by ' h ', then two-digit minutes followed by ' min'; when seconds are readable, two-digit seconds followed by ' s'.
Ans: 6 h 34 min
